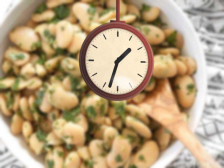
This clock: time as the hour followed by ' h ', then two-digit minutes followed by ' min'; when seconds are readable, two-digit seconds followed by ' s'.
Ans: 1 h 33 min
